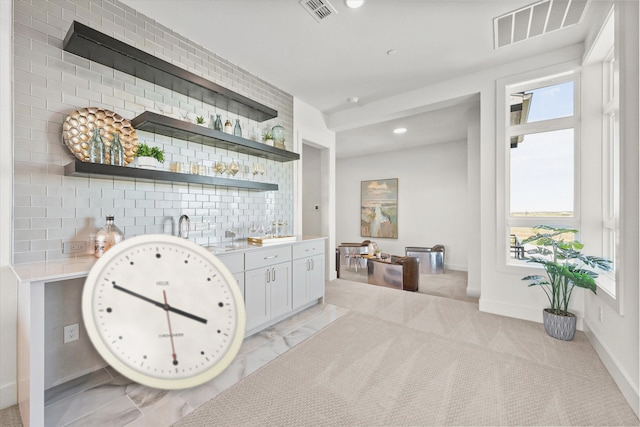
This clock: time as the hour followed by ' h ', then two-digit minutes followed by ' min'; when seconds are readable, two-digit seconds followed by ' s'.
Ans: 3 h 49 min 30 s
